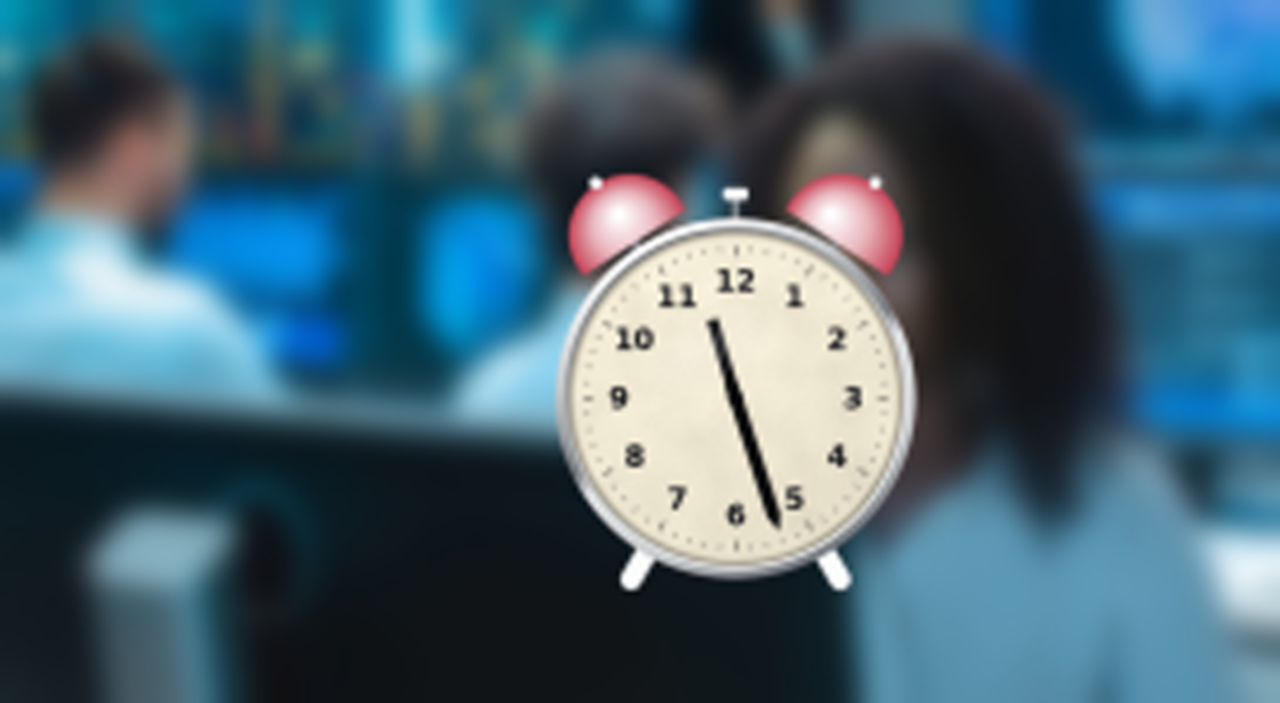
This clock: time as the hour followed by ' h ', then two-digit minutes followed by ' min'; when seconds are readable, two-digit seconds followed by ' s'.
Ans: 11 h 27 min
